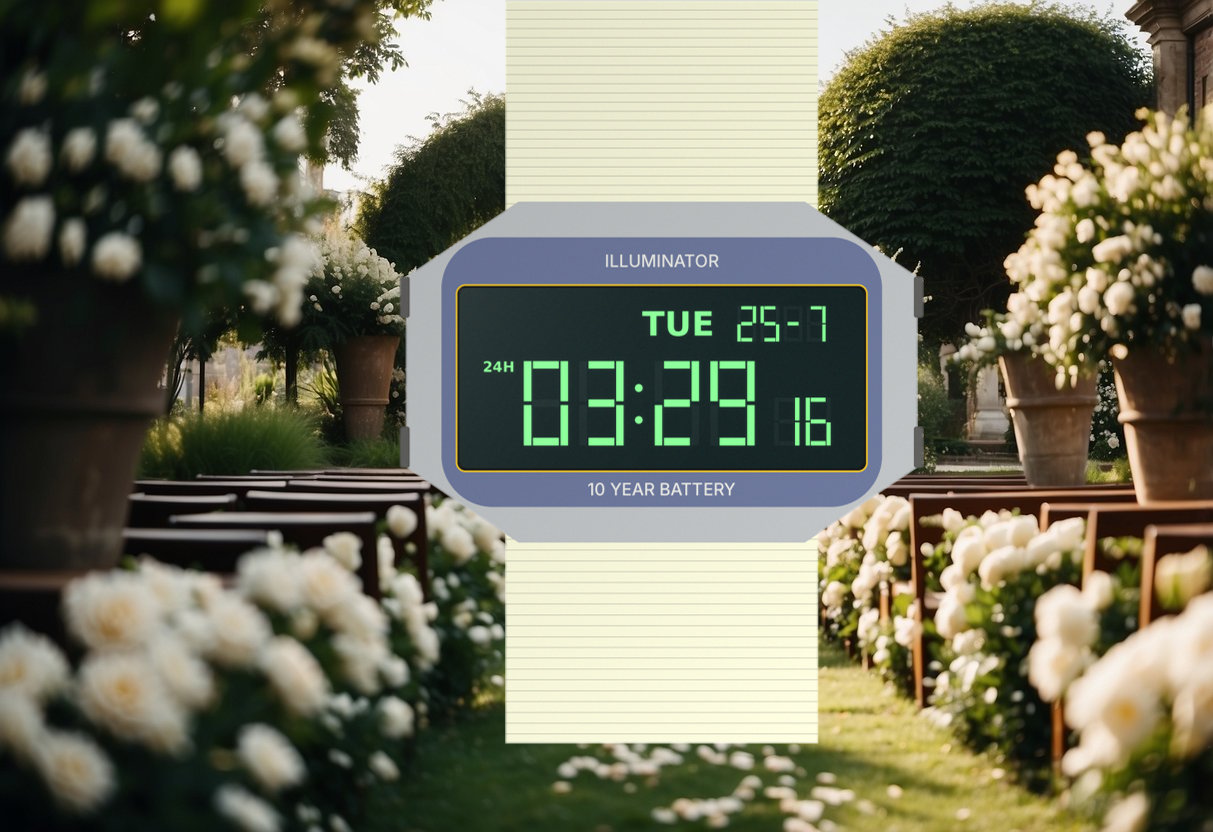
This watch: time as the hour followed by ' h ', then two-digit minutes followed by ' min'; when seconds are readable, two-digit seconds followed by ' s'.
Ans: 3 h 29 min 16 s
